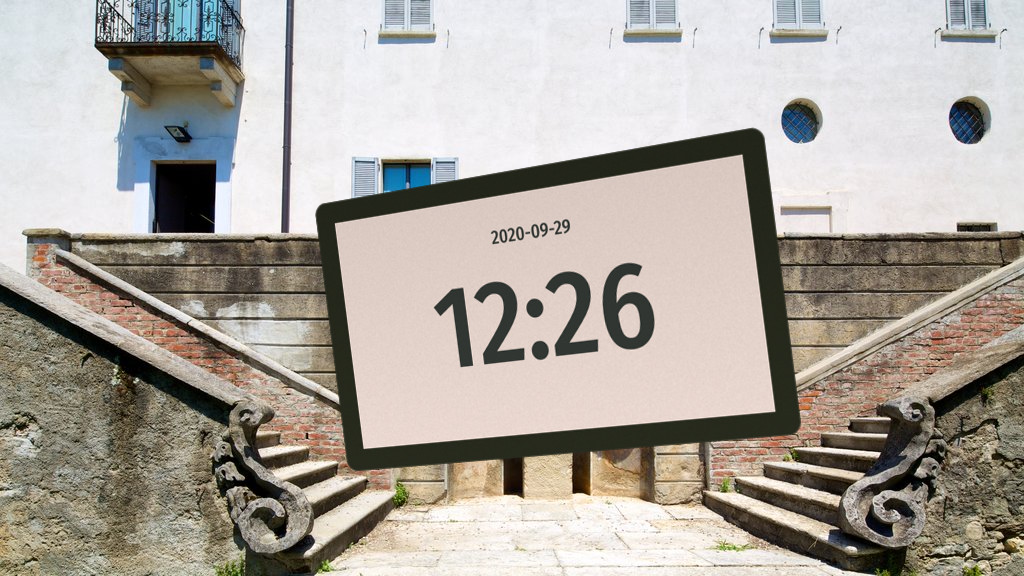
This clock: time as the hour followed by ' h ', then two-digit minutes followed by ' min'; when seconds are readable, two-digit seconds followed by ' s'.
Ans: 12 h 26 min
